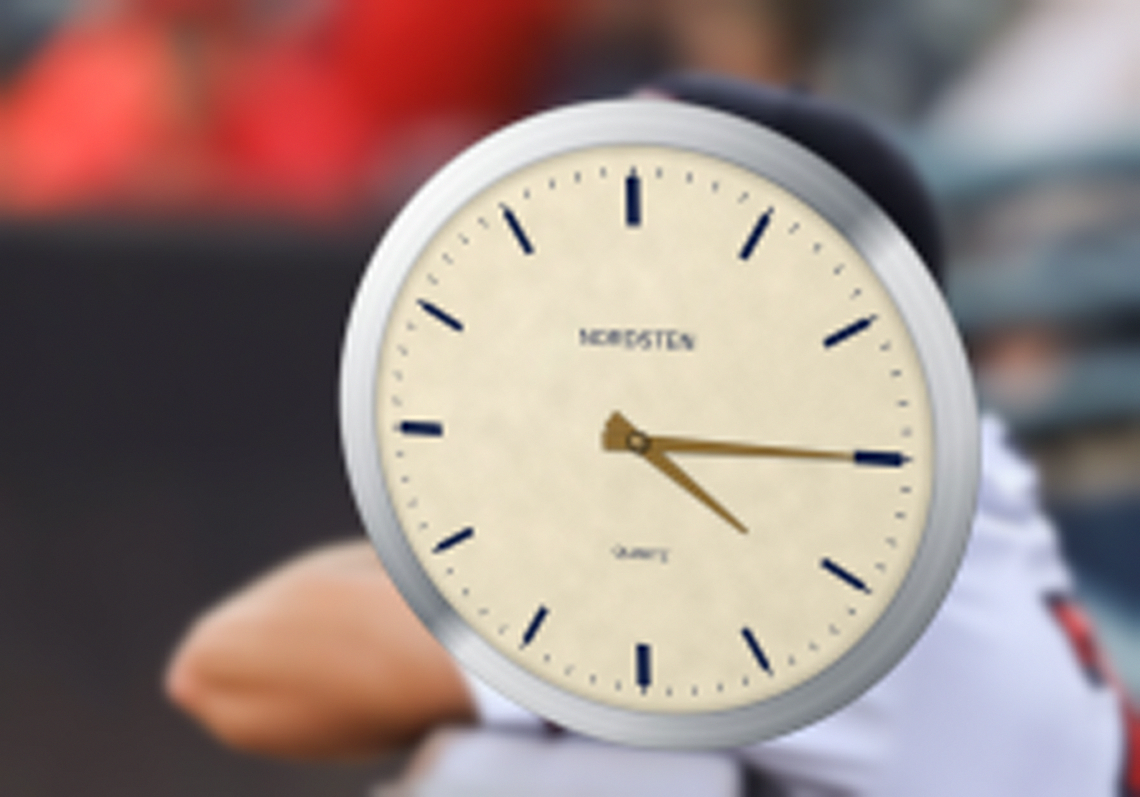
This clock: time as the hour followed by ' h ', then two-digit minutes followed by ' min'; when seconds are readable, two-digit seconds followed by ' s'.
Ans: 4 h 15 min
